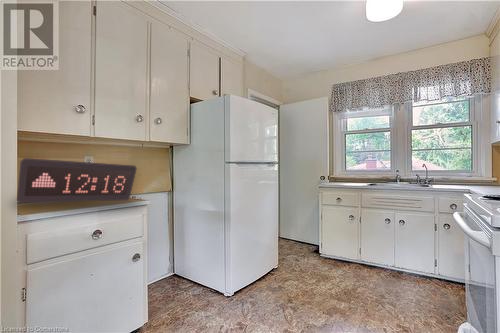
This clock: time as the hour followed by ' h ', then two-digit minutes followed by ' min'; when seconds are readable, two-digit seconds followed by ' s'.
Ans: 12 h 18 min
